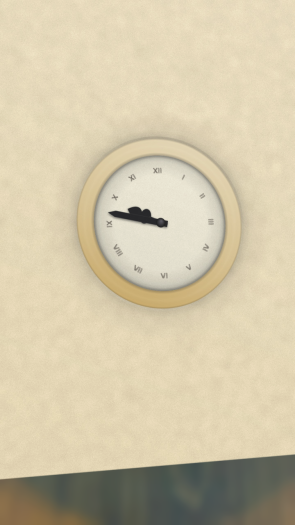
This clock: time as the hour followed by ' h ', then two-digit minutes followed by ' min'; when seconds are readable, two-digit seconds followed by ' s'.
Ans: 9 h 47 min
